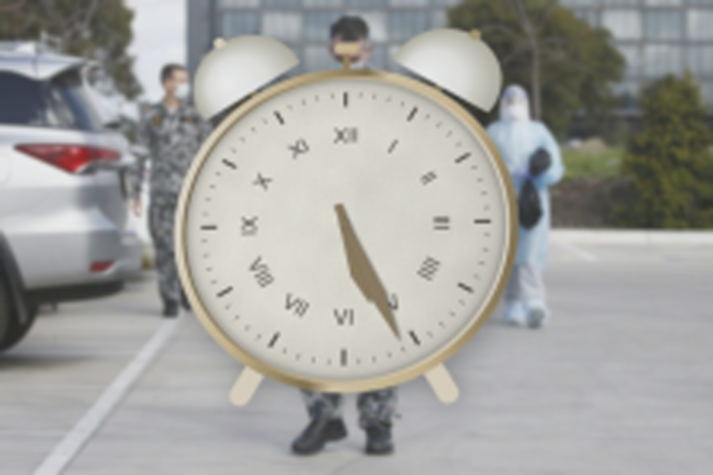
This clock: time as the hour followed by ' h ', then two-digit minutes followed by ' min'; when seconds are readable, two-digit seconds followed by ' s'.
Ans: 5 h 26 min
